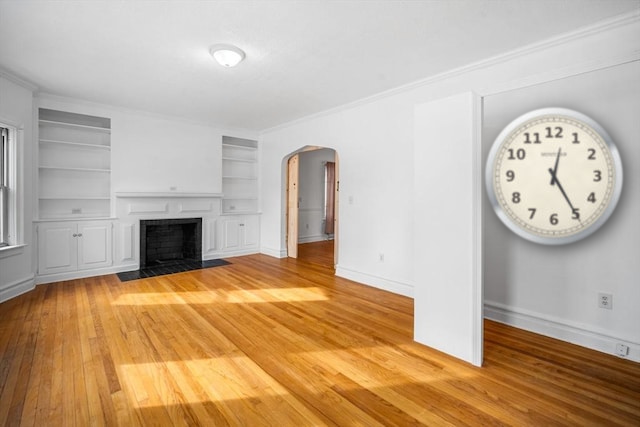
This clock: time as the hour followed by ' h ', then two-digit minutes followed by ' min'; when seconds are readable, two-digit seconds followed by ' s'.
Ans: 12 h 25 min
